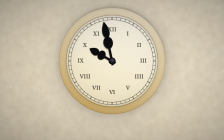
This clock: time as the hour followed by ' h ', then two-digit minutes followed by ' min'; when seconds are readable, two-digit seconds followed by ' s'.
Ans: 9 h 58 min
